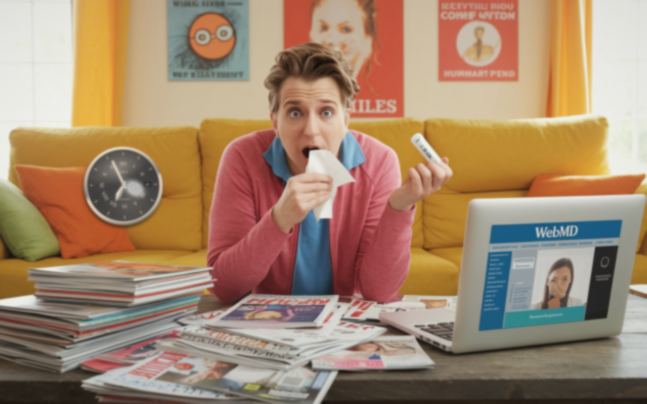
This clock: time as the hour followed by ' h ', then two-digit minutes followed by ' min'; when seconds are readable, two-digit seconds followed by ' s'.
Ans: 6 h 56 min
